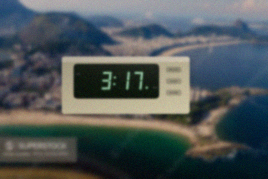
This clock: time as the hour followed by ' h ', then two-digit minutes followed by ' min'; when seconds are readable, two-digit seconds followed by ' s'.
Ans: 3 h 17 min
